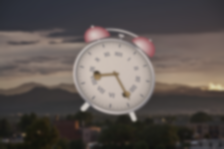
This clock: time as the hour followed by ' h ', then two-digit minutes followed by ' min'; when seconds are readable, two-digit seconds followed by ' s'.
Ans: 8 h 24 min
